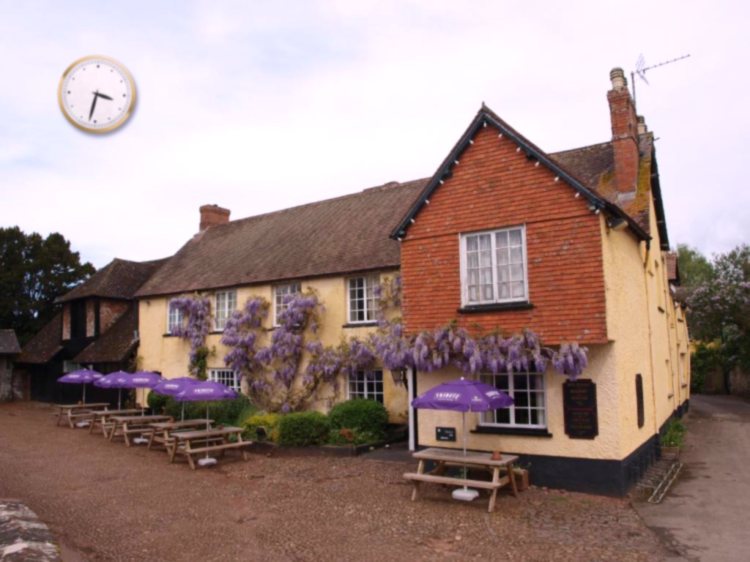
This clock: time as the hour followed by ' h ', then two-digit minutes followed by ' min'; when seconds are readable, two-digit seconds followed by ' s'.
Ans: 3 h 32 min
